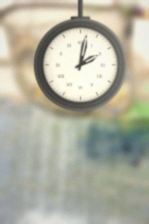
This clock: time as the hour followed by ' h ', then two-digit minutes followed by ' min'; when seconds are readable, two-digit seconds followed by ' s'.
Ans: 2 h 02 min
